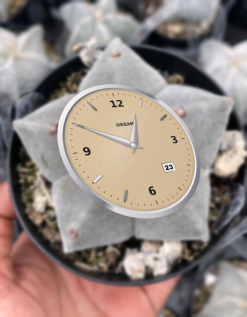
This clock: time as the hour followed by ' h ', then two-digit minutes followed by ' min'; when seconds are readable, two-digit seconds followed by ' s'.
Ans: 12 h 50 min
